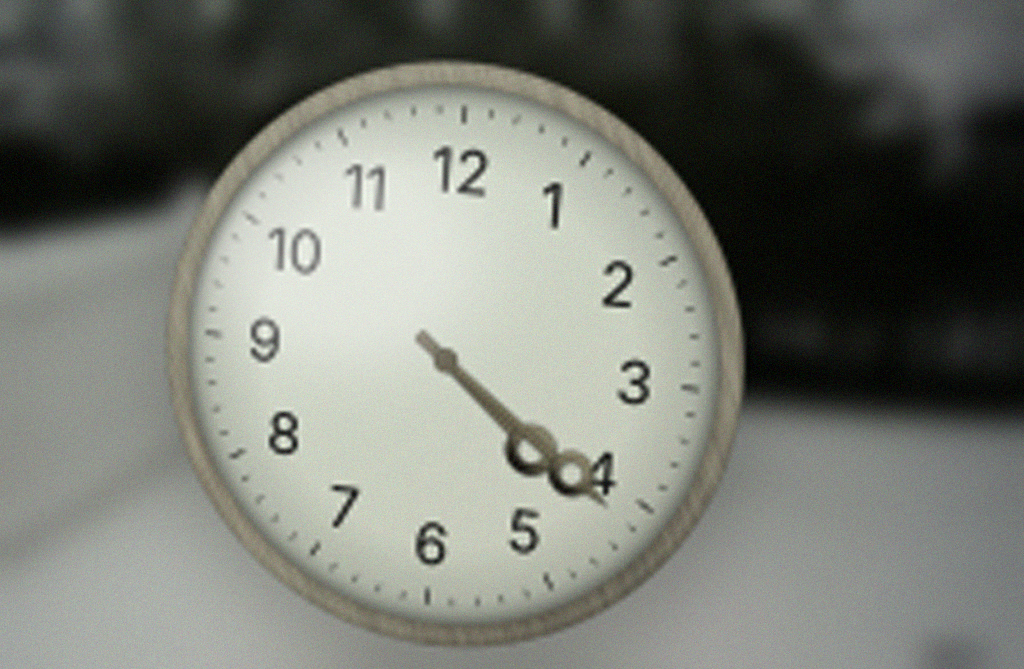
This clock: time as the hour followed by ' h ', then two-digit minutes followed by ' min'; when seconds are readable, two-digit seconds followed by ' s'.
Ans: 4 h 21 min
